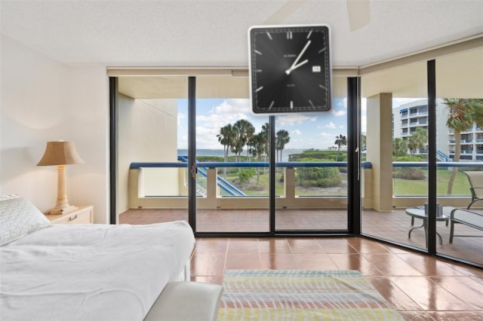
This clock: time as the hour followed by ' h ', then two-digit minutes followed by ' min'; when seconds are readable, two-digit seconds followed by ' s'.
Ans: 2 h 06 min
